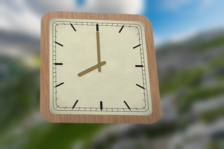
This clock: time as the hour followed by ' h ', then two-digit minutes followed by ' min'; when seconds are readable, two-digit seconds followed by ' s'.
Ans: 8 h 00 min
